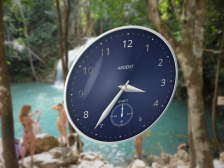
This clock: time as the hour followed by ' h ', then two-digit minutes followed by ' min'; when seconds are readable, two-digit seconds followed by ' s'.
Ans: 3 h 36 min
